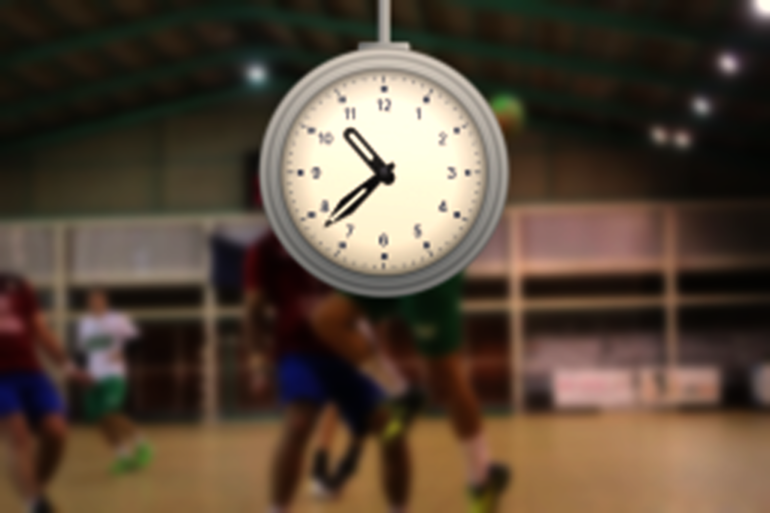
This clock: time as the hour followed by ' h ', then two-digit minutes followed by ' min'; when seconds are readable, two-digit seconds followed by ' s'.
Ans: 10 h 38 min
